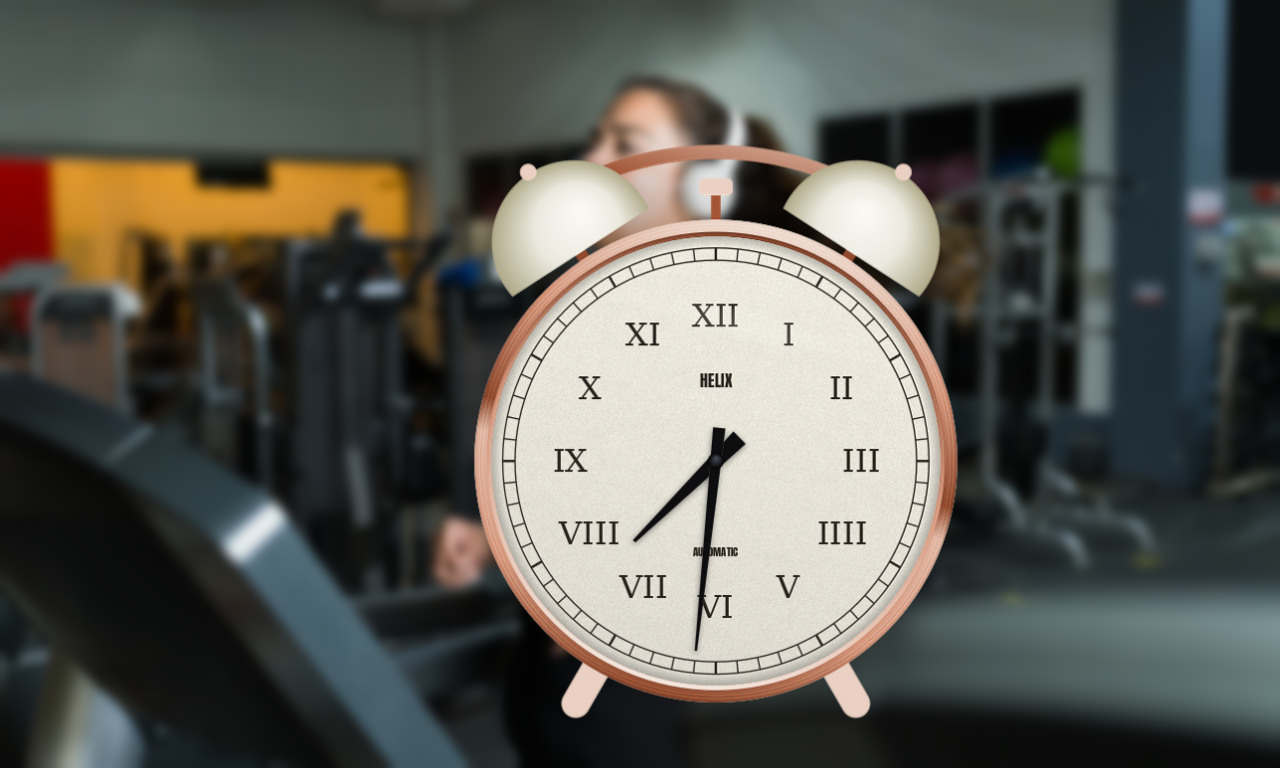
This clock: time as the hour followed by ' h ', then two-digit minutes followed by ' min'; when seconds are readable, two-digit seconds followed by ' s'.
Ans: 7 h 31 min
